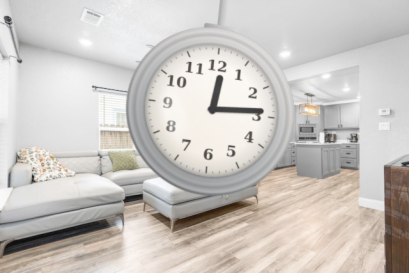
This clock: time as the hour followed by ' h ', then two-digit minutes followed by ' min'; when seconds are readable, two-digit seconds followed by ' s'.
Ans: 12 h 14 min
